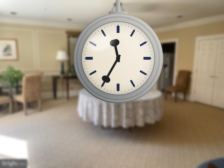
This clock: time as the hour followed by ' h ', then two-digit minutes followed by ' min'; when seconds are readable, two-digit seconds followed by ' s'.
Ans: 11 h 35 min
